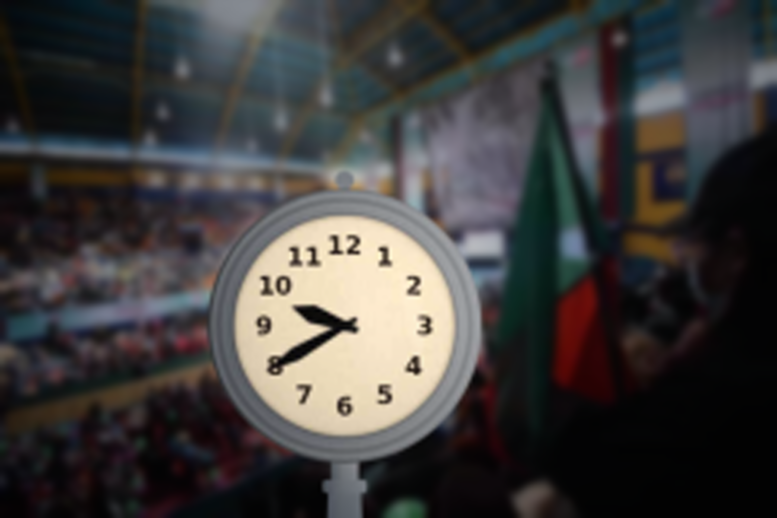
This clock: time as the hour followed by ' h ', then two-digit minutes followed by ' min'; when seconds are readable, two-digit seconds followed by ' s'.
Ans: 9 h 40 min
